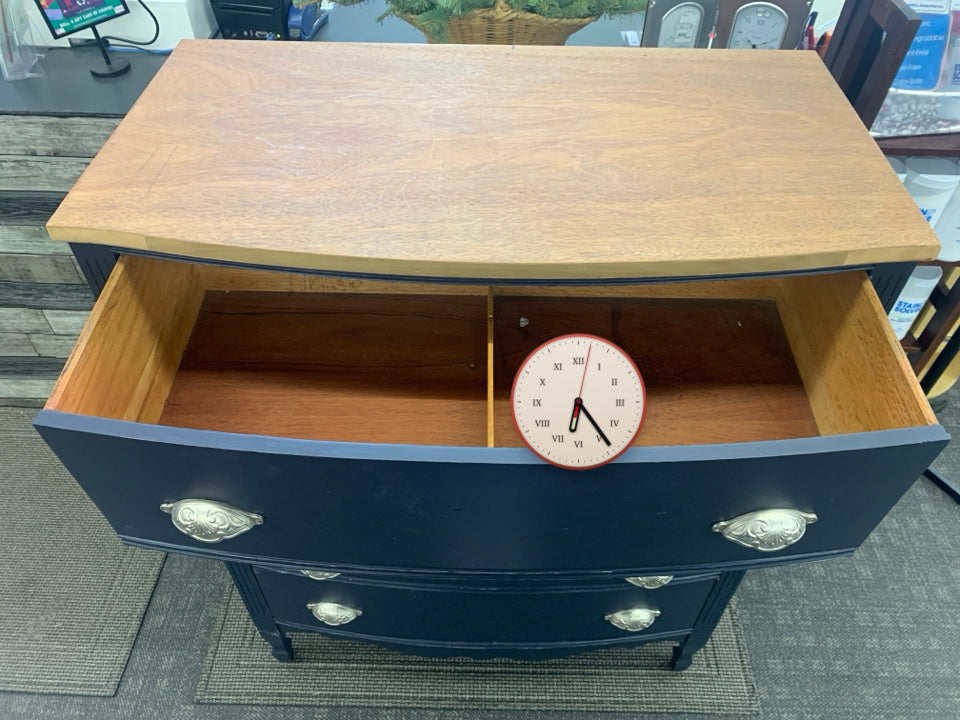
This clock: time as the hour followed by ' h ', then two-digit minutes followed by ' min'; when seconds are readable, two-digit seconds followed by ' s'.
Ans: 6 h 24 min 02 s
